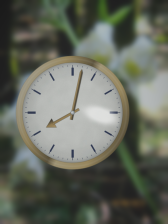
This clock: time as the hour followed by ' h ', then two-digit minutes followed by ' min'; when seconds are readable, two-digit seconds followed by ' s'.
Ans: 8 h 02 min
